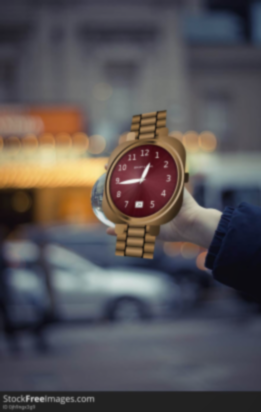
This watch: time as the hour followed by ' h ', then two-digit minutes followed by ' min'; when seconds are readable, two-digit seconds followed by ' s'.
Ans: 12 h 44 min
